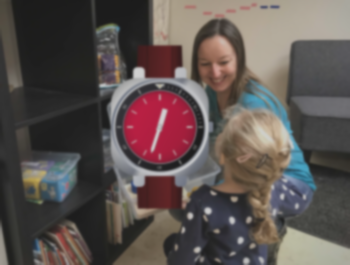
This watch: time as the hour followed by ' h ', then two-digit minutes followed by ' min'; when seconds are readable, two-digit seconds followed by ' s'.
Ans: 12 h 33 min
